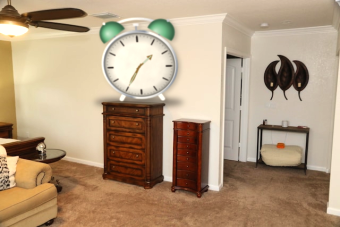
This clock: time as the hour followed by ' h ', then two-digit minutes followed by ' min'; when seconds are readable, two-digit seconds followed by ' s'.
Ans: 1 h 35 min
